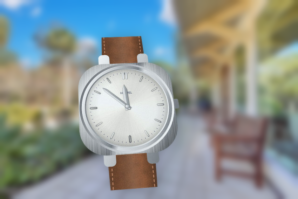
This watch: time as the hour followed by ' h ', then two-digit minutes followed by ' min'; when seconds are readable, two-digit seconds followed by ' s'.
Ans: 11 h 52 min
